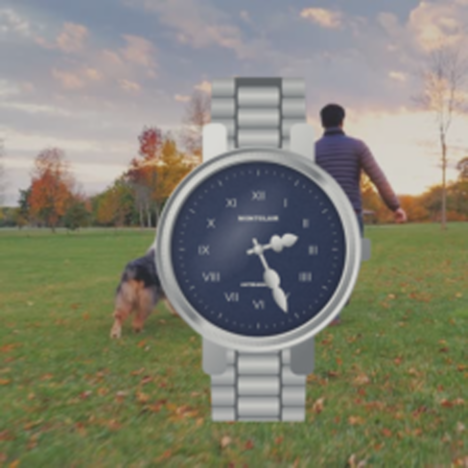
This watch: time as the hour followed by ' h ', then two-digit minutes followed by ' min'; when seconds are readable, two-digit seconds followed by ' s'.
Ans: 2 h 26 min
